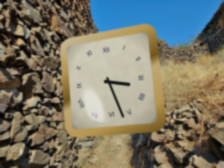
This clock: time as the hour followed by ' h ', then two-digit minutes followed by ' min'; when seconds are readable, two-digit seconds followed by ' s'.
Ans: 3 h 27 min
